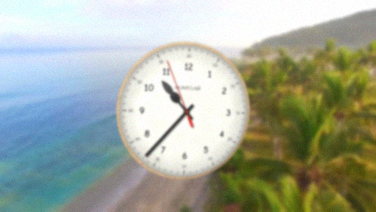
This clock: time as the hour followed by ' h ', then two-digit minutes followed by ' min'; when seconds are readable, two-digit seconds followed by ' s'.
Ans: 10 h 36 min 56 s
